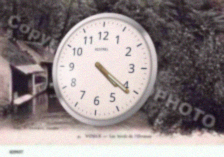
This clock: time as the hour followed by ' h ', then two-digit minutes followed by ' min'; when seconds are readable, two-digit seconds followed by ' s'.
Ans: 4 h 21 min
